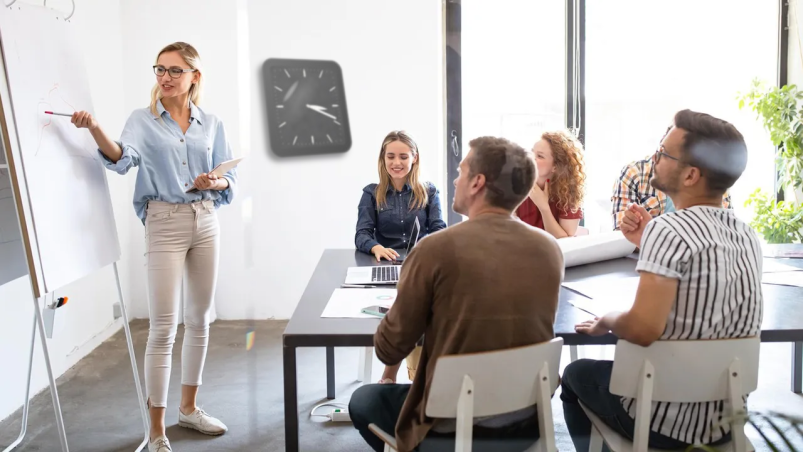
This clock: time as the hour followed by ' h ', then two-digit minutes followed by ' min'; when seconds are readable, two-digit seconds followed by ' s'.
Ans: 3 h 19 min
